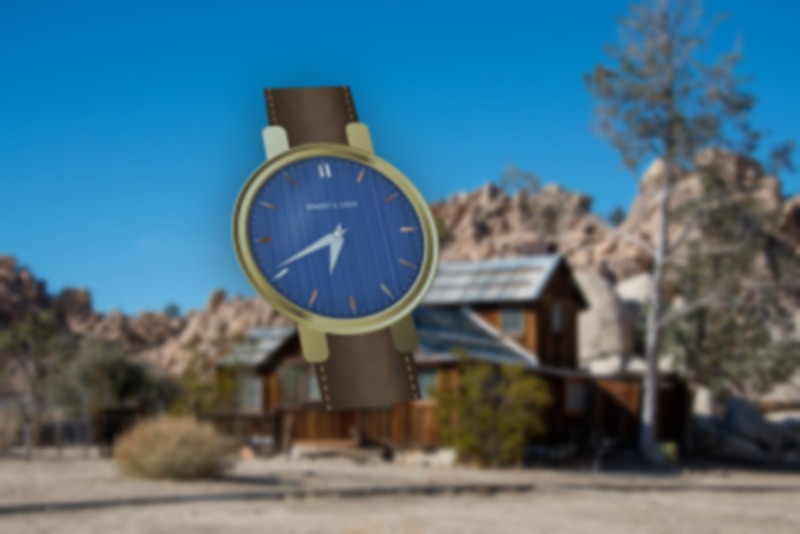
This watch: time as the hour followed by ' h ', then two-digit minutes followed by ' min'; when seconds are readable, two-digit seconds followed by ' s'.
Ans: 6 h 41 min
